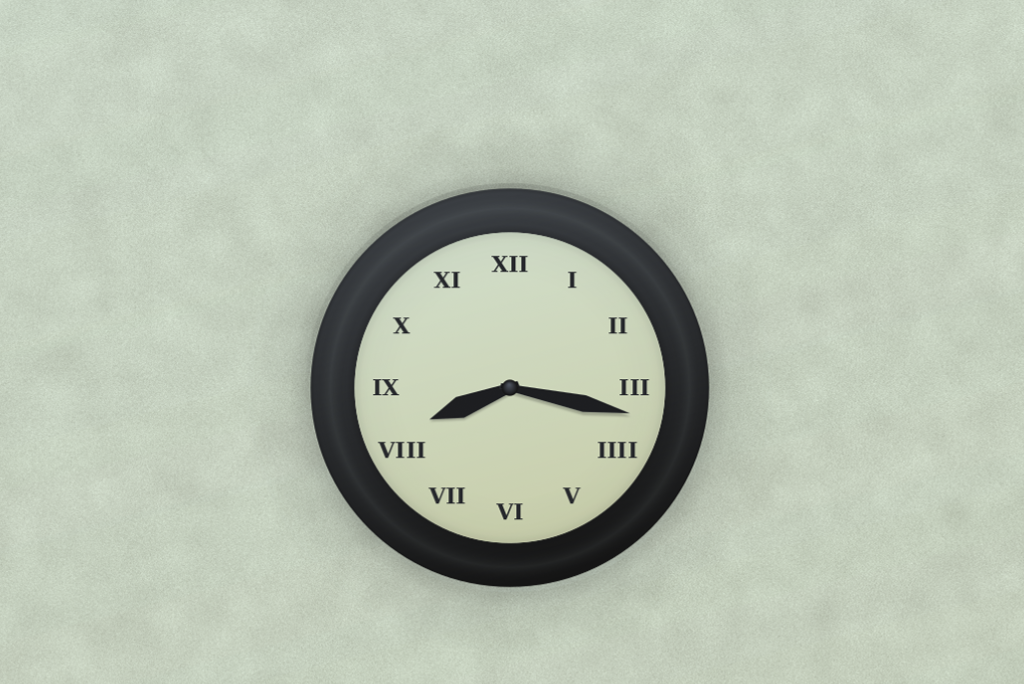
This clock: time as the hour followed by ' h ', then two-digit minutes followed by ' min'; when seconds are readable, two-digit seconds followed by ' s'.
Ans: 8 h 17 min
